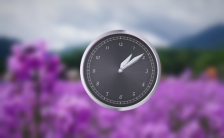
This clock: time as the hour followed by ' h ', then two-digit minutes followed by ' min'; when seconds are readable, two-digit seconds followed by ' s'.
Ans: 1 h 09 min
